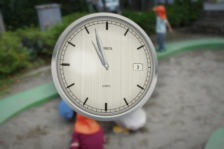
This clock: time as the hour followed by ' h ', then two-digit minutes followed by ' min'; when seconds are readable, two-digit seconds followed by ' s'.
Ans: 10 h 57 min
